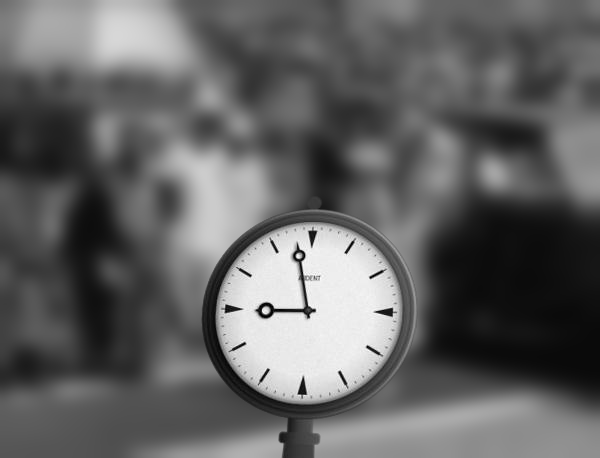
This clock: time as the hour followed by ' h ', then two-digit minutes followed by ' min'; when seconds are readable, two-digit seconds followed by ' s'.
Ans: 8 h 58 min
